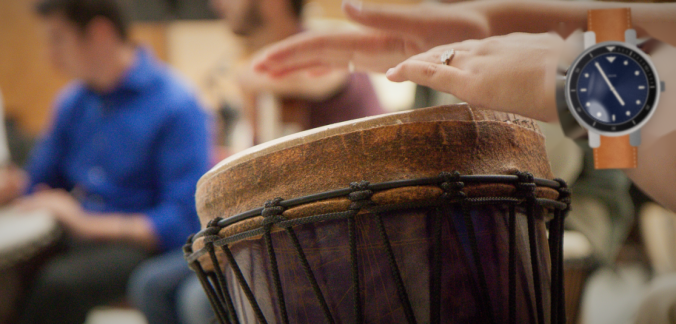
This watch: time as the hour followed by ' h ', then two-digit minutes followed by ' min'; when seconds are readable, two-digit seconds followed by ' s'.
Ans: 4 h 55 min
